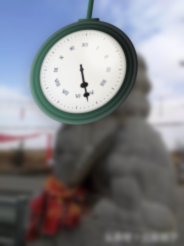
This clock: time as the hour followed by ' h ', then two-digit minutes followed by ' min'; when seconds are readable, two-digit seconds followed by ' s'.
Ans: 5 h 27 min
